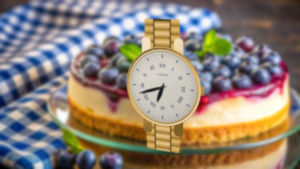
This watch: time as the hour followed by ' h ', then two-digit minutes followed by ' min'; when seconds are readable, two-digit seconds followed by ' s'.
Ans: 6 h 42 min
